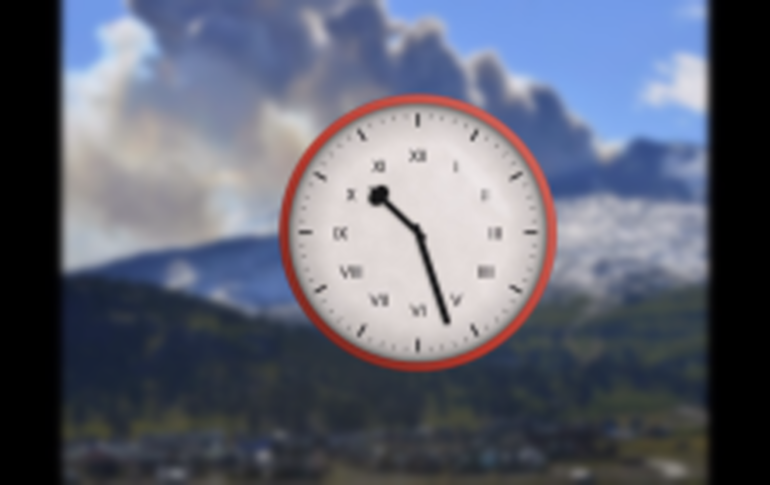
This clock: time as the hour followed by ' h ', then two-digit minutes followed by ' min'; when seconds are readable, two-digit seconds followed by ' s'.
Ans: 10 h 27 min
